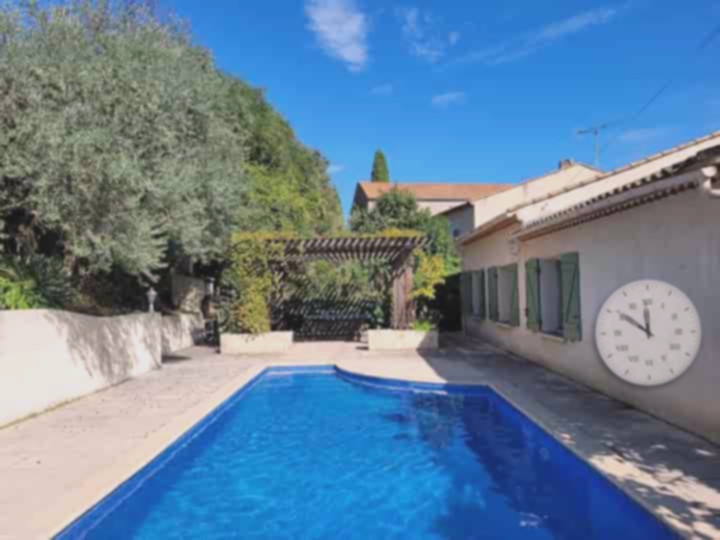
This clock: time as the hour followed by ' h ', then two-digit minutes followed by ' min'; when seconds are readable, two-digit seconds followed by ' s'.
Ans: 11 h 51 min
